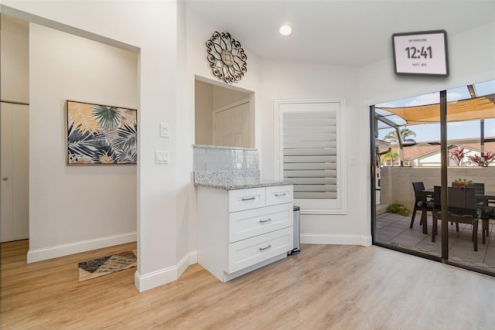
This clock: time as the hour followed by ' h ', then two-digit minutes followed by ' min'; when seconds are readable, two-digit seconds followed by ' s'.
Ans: 12 h 41 min
